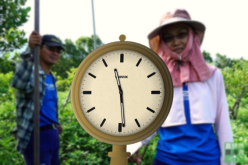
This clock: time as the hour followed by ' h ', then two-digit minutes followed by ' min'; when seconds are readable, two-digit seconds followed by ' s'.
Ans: 11 h 29 min
